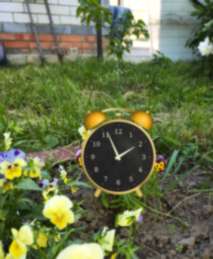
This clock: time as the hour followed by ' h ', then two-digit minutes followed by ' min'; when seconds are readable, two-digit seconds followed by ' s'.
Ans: 1 h 56 min
